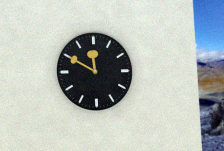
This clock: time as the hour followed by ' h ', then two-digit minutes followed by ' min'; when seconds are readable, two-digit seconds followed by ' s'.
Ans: 11 h 50 min
